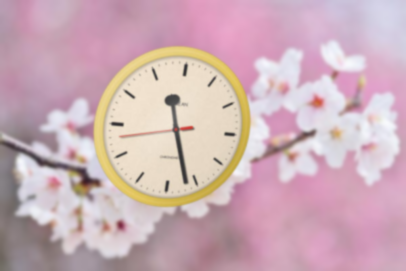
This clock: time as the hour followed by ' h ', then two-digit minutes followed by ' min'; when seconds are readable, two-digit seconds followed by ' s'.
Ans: 11 h 26 min 43 s
